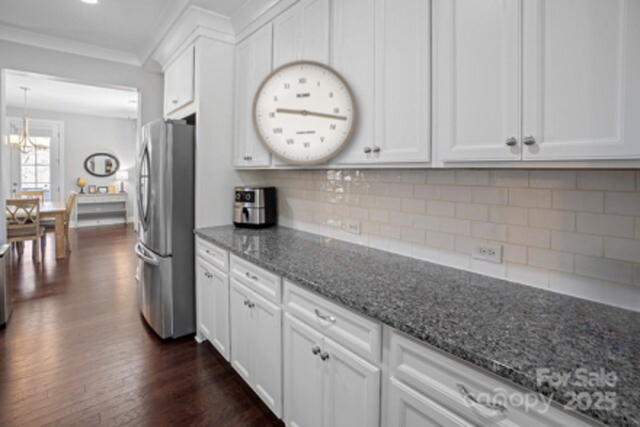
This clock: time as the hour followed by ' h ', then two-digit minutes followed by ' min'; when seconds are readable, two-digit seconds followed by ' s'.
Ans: 9 h 17 min
